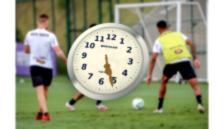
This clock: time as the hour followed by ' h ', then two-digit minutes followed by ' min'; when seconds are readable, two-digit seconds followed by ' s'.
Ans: 5 h 26 min
